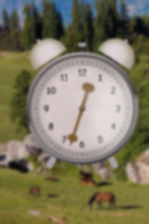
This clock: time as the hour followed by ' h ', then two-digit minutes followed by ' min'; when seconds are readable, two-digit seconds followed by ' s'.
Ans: 12 h 33 min
